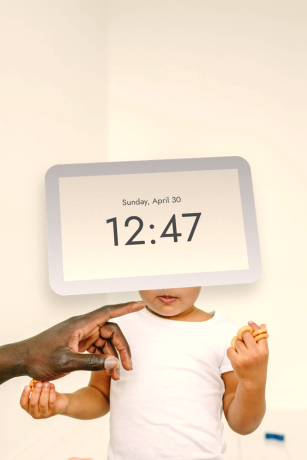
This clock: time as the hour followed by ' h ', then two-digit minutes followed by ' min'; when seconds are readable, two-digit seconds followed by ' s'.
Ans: 12 h 47 min
